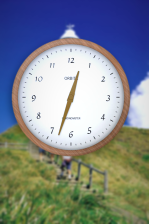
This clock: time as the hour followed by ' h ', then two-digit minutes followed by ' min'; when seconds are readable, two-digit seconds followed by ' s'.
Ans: 12 h 33 min
